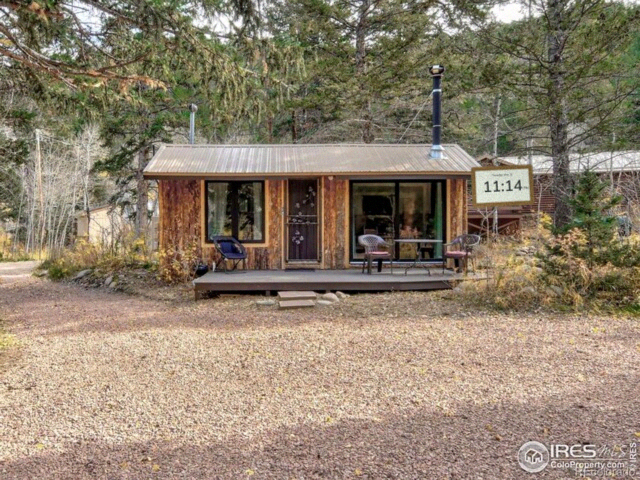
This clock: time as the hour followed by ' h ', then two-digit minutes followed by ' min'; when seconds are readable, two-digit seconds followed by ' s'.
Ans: 11 h 14 min
